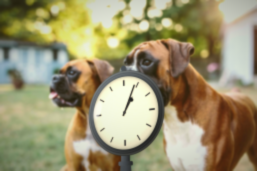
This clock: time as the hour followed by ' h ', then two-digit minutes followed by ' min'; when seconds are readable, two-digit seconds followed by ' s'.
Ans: 1 h 04 min
